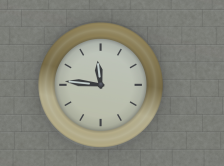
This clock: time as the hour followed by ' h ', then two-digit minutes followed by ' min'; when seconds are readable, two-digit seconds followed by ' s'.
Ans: 11 h 46 min
